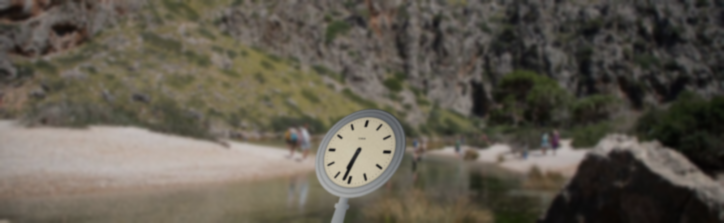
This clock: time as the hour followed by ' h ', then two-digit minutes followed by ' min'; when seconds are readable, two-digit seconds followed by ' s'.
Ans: 6 h 32 min
